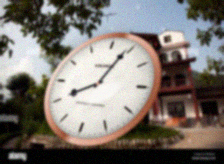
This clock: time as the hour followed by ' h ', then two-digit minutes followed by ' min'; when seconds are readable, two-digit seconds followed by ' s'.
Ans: 8 h 04 min
